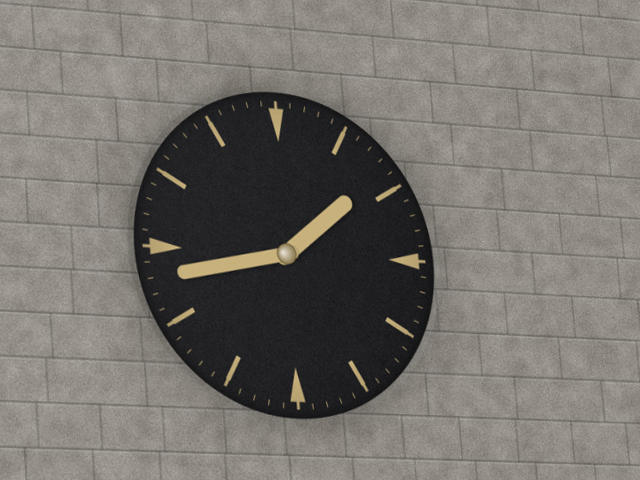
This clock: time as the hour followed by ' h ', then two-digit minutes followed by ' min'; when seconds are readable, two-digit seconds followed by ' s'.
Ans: 1 h 43 min
